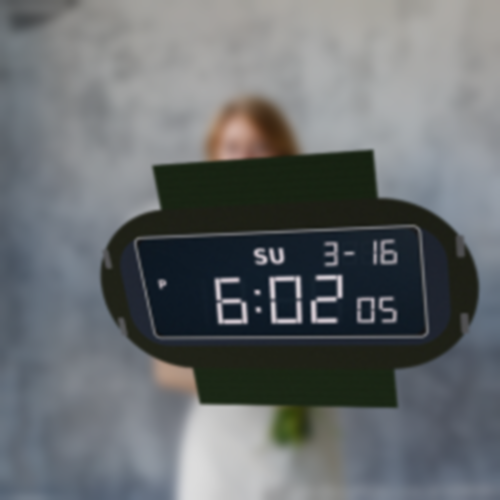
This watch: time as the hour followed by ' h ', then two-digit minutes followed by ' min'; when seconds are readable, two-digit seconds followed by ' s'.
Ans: 6 h 02 min 05 s
